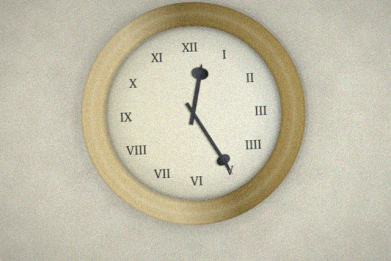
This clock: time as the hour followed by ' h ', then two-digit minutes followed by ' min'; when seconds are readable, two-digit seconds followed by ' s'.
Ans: 12 h 25 min
